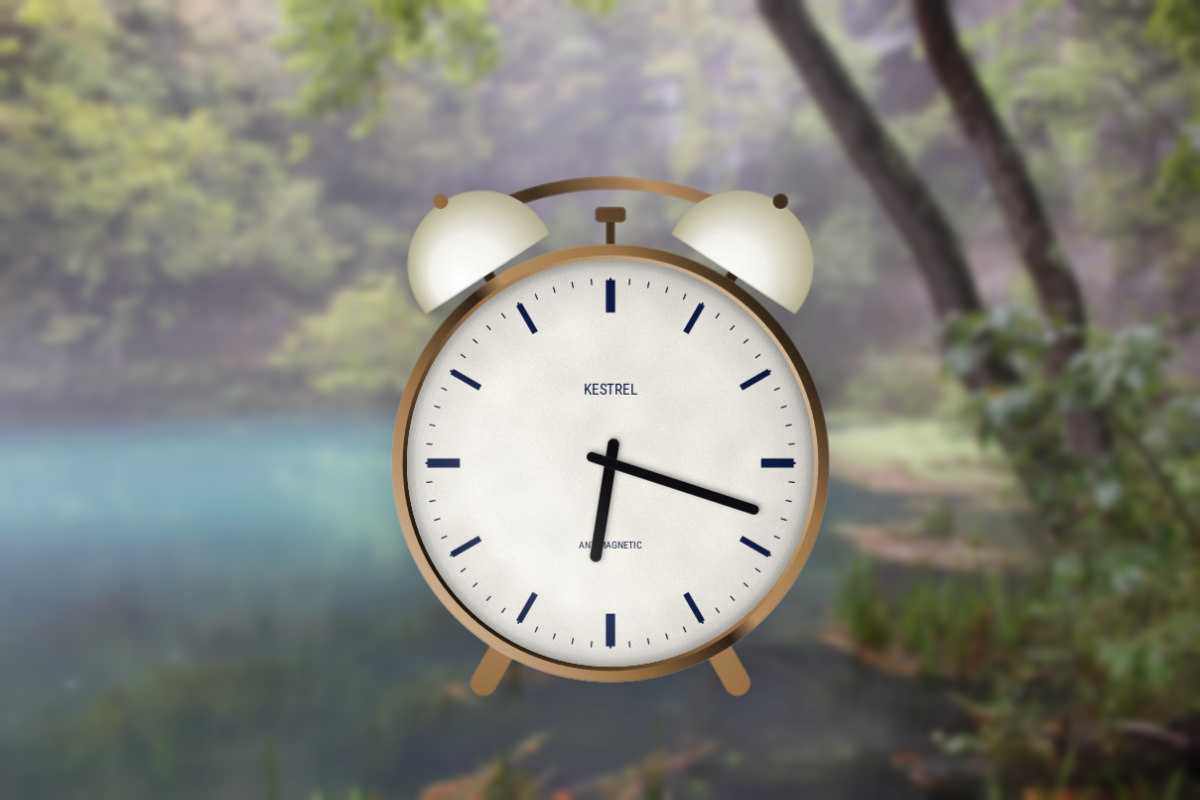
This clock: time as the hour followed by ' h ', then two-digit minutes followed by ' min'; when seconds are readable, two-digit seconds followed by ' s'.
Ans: 6 h 18 min
